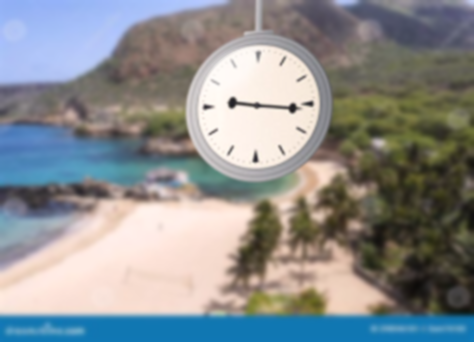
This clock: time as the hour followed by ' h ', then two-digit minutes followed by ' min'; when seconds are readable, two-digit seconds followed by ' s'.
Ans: 9 h 16 min
